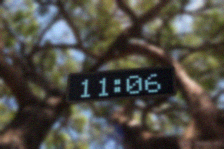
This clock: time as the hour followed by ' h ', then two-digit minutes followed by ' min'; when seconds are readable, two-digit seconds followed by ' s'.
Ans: 11 h 06 min
